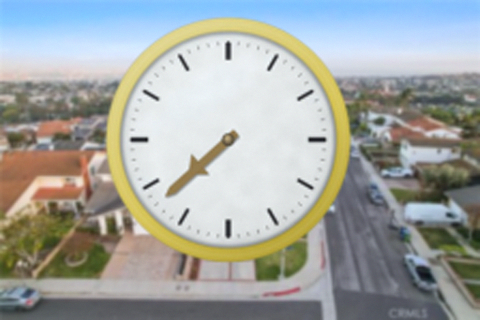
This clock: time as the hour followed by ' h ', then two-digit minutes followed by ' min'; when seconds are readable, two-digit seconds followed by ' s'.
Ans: 7 h 38 min
